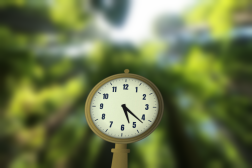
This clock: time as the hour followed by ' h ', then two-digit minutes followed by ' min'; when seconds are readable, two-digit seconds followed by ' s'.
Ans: 5 h 22 min
